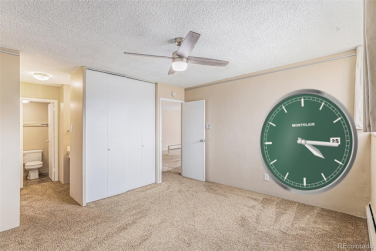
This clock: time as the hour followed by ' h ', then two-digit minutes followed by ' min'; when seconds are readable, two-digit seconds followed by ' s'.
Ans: 4 h 16 min
